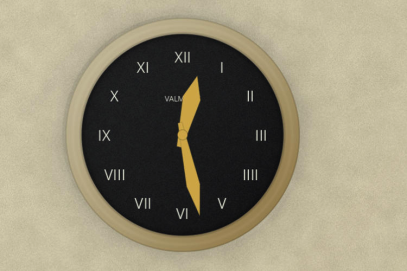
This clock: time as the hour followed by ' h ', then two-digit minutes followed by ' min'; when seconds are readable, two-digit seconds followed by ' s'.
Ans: 12 h 28 min
